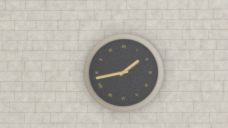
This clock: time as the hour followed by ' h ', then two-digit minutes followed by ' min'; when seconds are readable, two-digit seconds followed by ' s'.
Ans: 1 h 43 min
